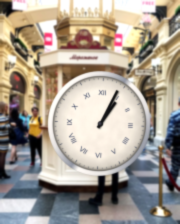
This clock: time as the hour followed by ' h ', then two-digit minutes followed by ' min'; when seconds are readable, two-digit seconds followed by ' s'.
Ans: 1 h 04 min
